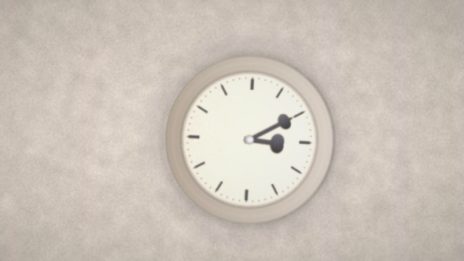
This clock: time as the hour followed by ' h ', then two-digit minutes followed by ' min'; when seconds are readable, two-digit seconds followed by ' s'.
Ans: 3 h 10 min
